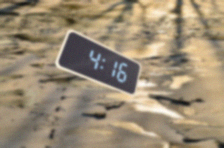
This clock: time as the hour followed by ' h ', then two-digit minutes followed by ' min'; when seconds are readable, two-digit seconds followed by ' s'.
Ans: 4 h 16 min
